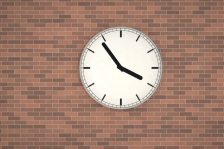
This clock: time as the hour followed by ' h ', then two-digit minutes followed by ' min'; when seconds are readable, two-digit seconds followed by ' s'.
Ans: 3 h 54 min
